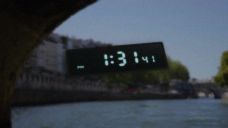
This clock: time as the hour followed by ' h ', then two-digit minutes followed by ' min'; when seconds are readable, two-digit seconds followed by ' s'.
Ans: 1 h 31 min 41 s
